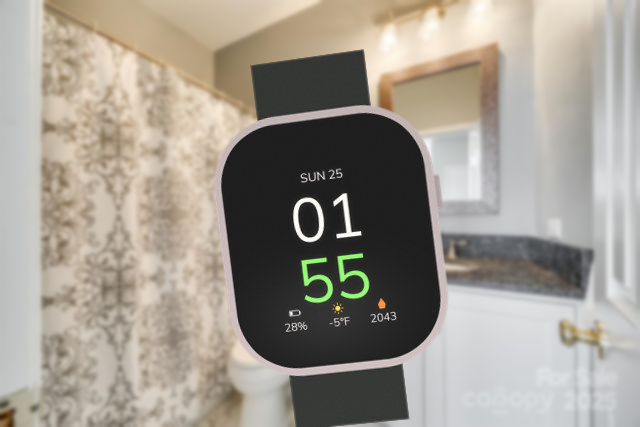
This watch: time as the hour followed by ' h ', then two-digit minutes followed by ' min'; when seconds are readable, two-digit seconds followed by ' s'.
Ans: 1 h 55 min
